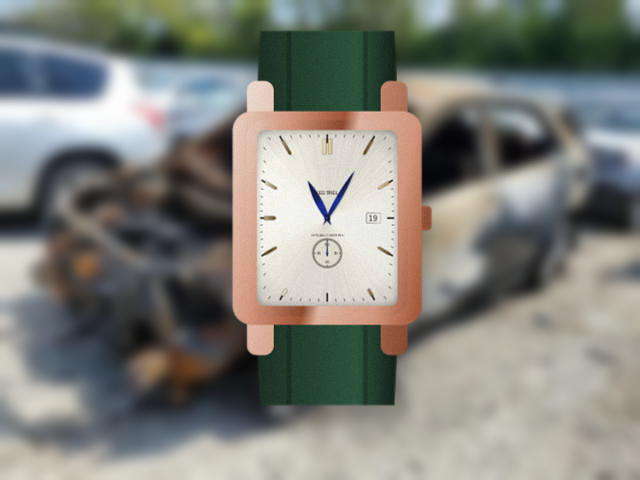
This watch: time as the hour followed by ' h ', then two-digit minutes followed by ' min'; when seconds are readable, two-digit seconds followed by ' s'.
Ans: 11 h 05 min
